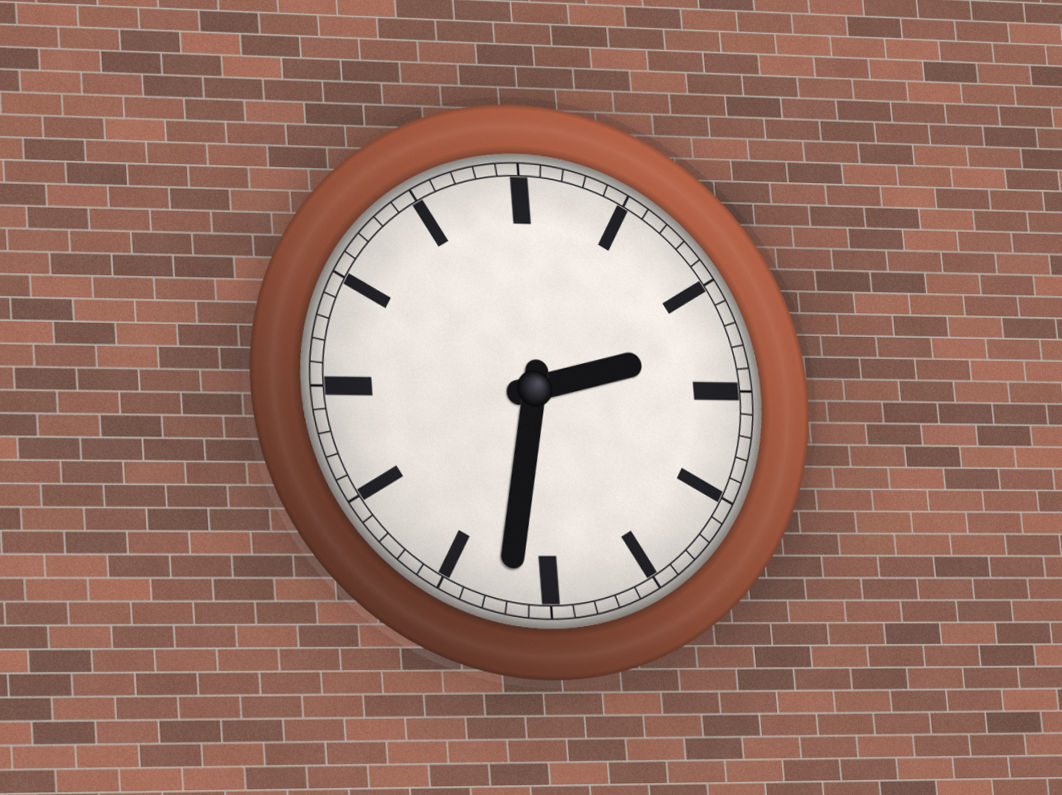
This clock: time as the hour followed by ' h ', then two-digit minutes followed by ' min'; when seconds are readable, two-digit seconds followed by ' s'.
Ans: 2 h 32 min
